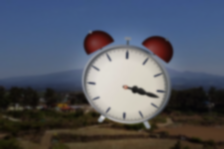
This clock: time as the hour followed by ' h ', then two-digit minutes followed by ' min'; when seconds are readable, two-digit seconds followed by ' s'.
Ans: 3 h 17 min
